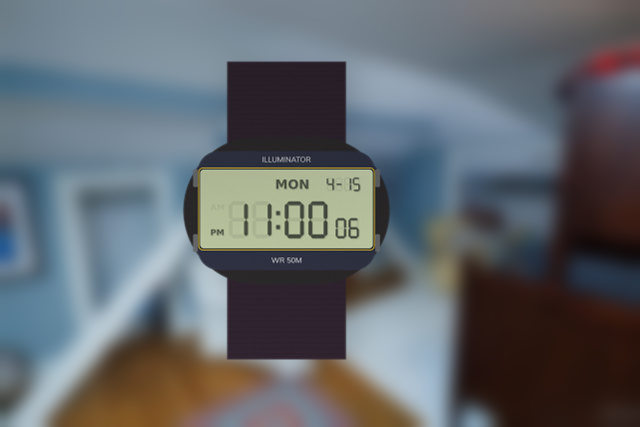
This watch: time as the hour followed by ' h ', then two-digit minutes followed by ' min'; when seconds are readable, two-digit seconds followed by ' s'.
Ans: 11 h 00 min 06 s
